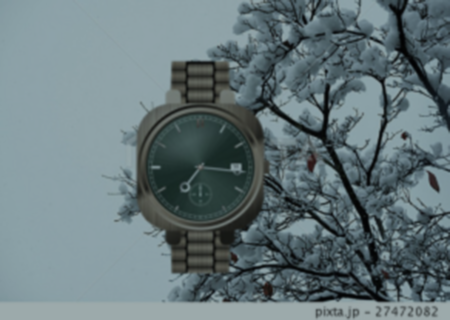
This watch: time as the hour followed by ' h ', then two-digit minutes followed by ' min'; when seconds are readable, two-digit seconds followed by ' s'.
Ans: 7 h 16 min
